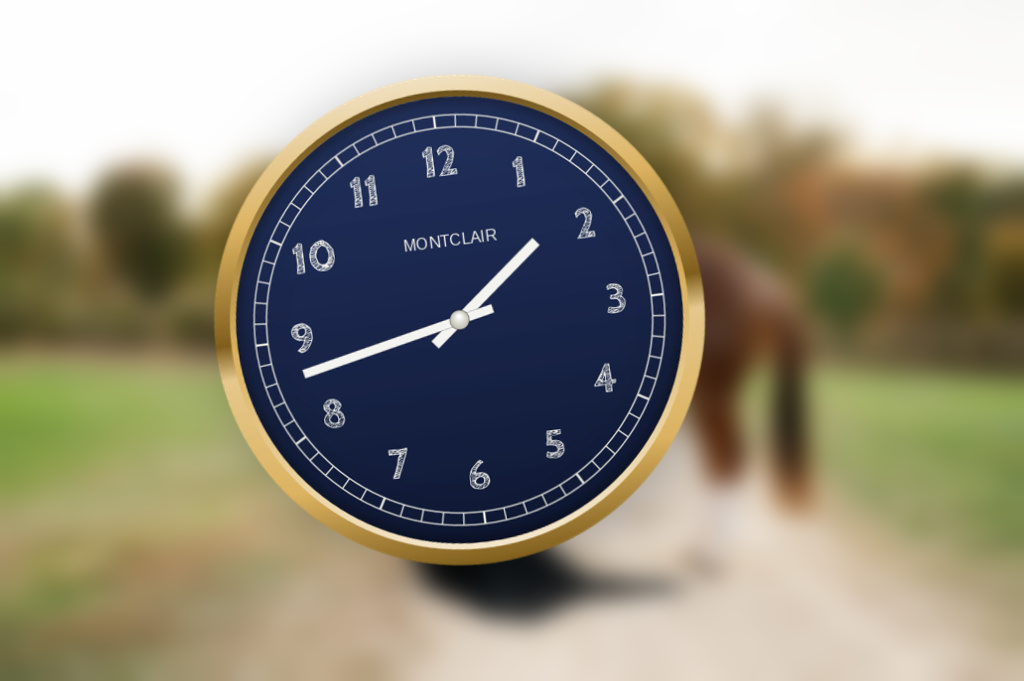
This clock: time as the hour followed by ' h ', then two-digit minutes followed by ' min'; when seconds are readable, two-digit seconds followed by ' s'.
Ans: 1 h 43 min
